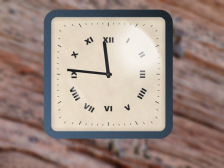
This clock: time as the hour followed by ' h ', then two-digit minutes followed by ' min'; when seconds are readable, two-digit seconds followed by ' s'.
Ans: 11 h 46 min
